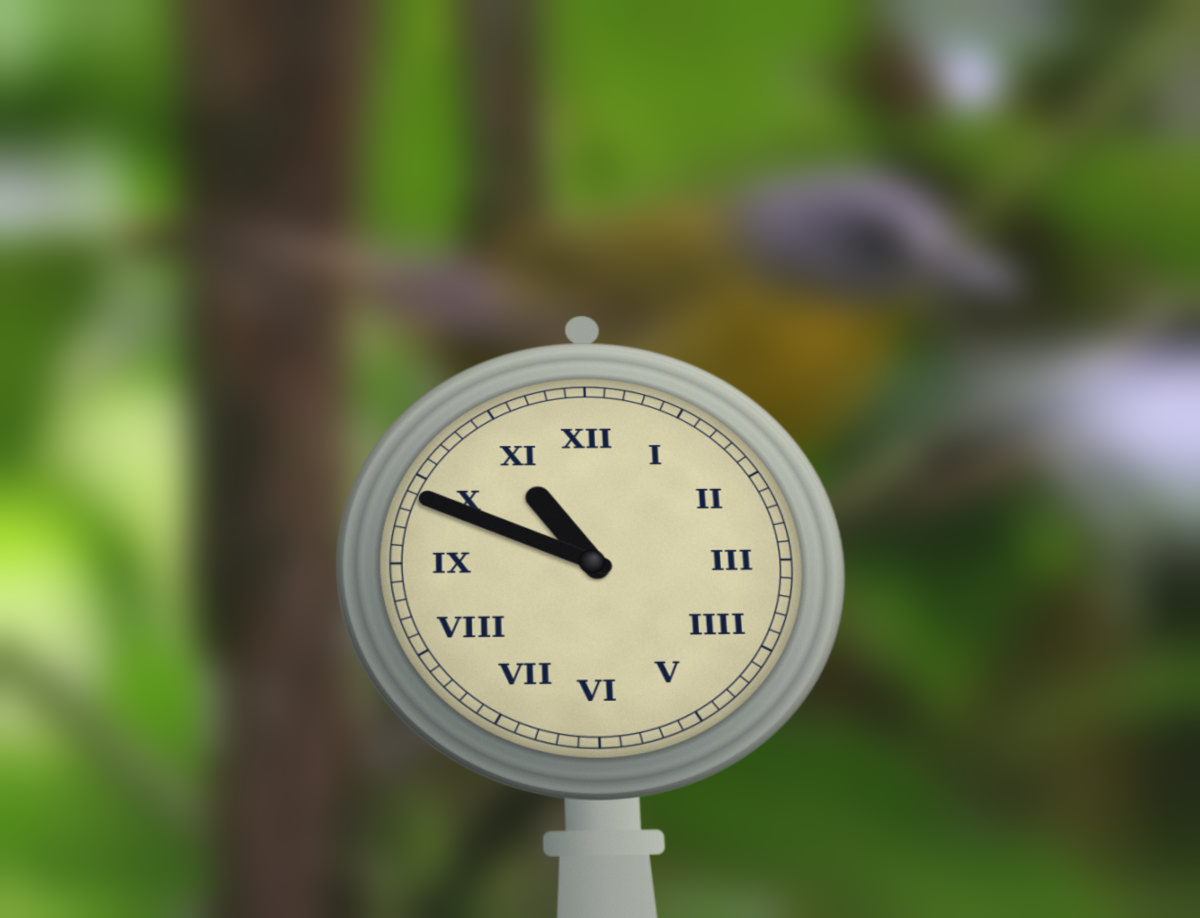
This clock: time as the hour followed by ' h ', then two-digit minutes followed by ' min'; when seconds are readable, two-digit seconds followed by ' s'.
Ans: 10 h 49 min
